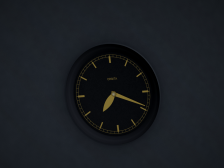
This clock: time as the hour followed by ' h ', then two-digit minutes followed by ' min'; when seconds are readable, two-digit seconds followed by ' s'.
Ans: 7 h 19 min
